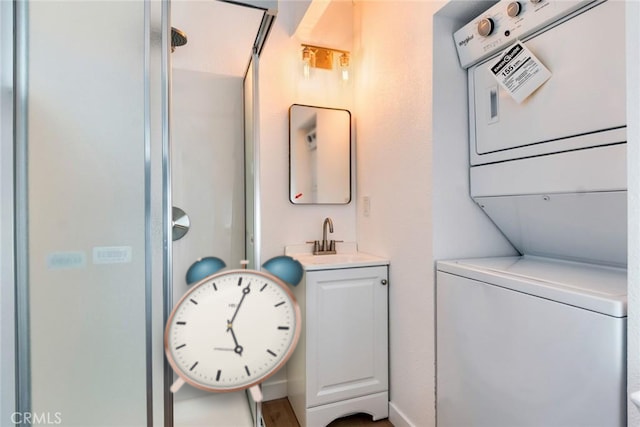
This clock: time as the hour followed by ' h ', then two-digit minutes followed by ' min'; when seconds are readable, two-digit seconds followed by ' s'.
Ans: 5 h 02 min
